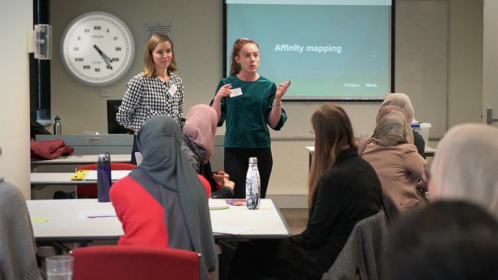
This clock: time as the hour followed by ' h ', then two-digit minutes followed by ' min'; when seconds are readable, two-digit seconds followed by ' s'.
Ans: 4 h 24 min
